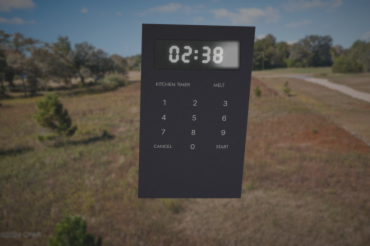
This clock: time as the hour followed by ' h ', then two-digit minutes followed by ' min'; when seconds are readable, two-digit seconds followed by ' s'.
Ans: 2 h 38 min
